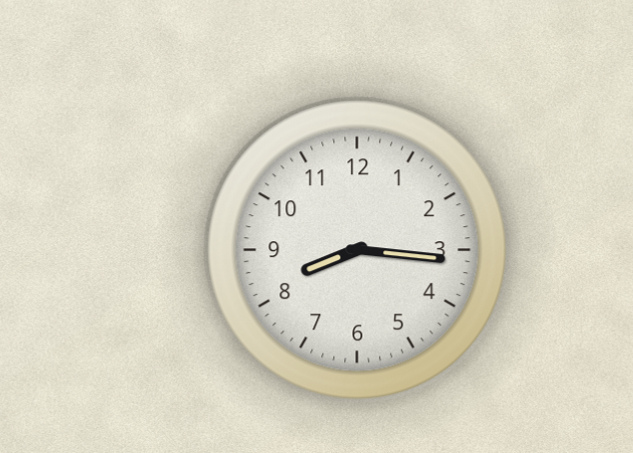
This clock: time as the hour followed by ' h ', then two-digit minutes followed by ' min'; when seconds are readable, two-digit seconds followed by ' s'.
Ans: 8 h 16 min
